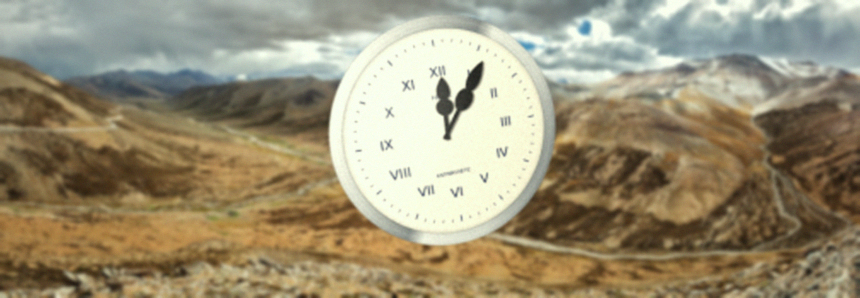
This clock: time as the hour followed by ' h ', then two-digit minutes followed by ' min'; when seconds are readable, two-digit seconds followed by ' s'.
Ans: 12 h 06 min
